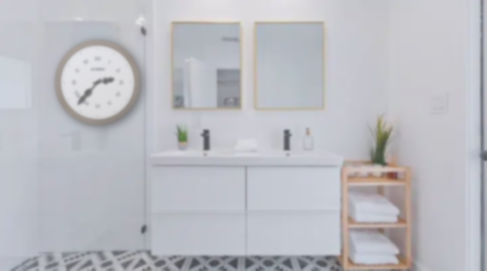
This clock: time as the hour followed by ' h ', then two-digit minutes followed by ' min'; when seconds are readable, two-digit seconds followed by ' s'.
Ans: 2 h 37 min
